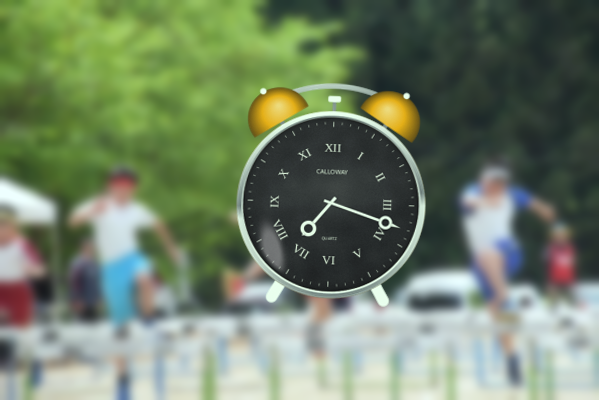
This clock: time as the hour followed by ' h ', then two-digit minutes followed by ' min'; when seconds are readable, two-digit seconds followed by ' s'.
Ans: 7 h 18 min
